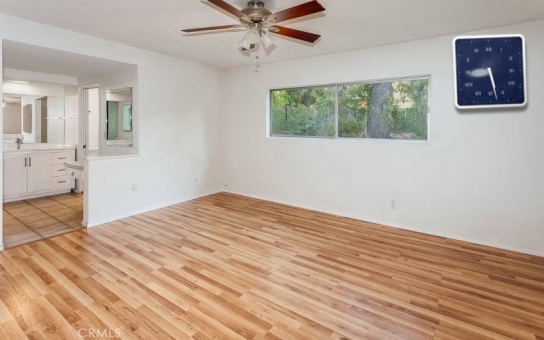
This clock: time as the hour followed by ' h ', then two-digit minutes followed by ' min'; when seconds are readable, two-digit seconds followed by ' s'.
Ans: 5 h 28 min
